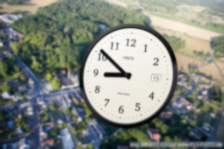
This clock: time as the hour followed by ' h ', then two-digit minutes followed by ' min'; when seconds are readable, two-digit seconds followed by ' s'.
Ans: 8 h 51 min
